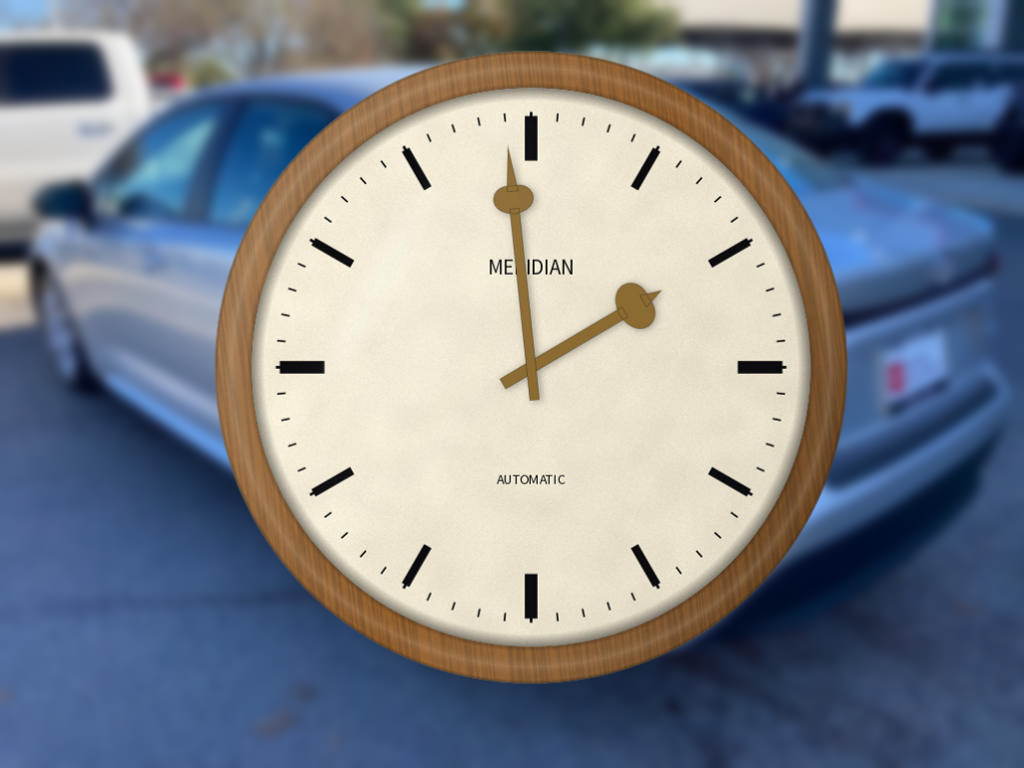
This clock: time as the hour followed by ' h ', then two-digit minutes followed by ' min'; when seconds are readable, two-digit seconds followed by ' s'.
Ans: 1 h 59 min
